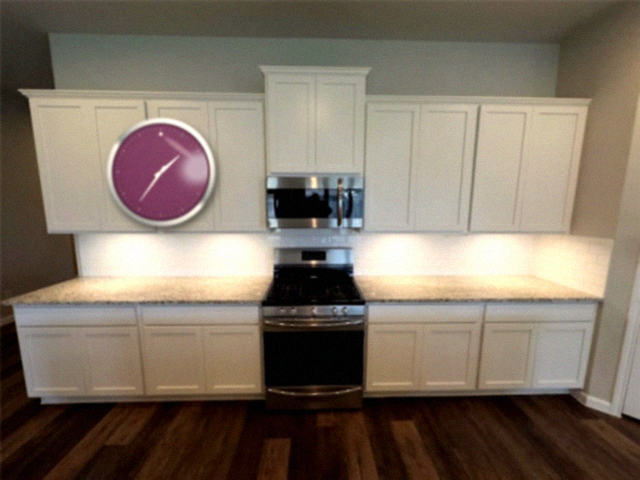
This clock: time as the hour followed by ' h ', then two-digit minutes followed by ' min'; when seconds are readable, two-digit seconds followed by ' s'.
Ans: 1 h 36 min
